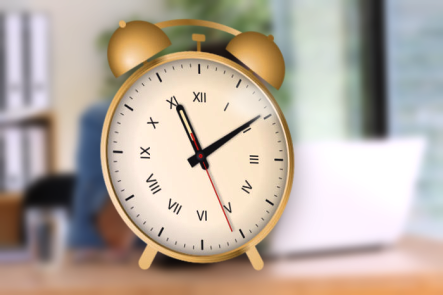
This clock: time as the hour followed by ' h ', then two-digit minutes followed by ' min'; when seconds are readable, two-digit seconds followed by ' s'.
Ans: 11 h 09 min 26 s
